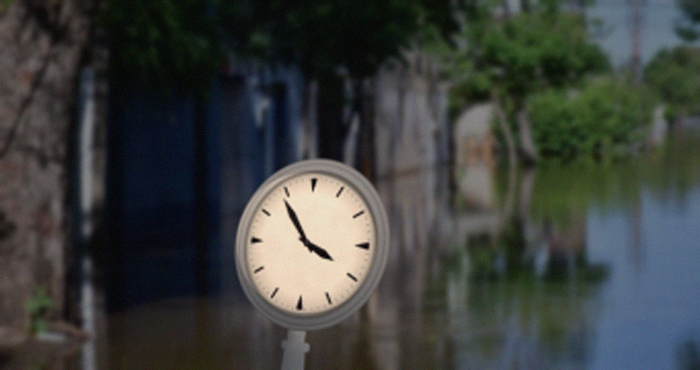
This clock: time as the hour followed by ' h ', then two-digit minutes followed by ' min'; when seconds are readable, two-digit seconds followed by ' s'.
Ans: 3 h 54 min
